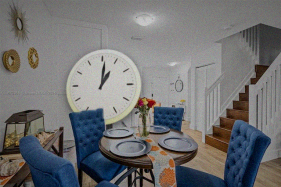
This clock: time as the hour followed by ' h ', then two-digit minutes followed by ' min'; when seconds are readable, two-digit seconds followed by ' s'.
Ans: 1 h 01 min
